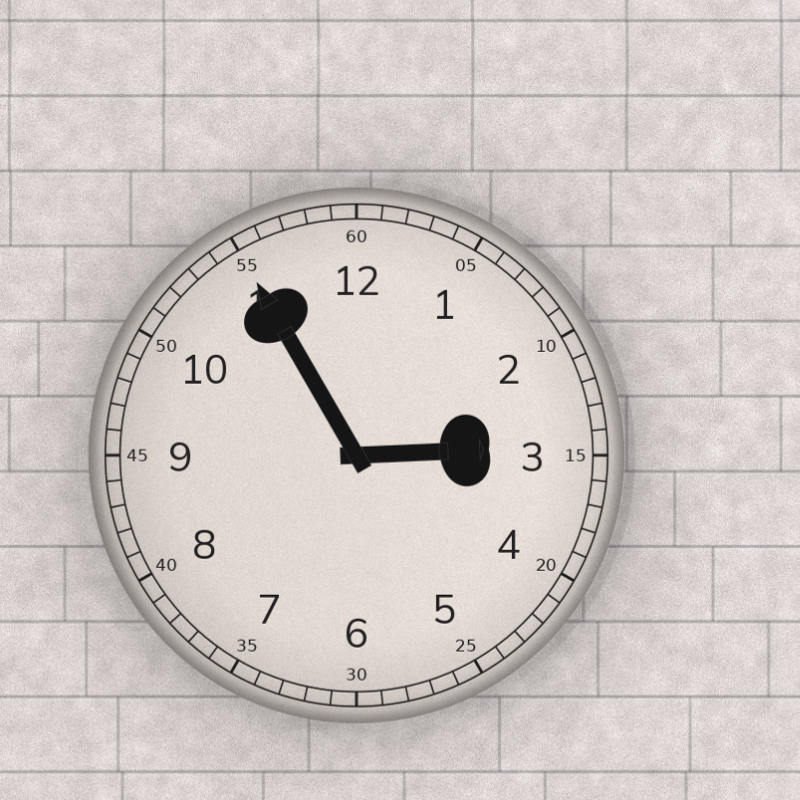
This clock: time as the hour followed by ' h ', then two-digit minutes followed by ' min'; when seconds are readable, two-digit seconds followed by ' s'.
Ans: 2 h 55 min
